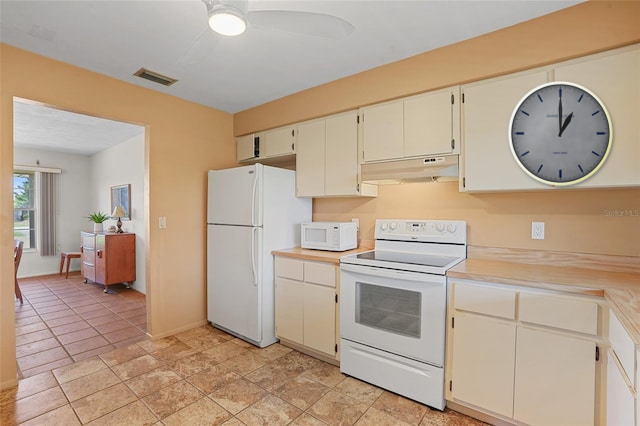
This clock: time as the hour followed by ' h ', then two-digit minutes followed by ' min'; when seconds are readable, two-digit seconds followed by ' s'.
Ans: 1 h 00 min
